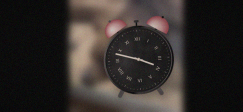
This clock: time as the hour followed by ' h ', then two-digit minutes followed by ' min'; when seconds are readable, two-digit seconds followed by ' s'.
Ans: 3 h 48 min
